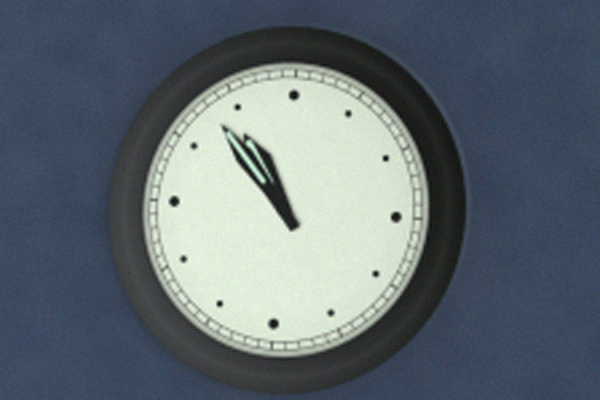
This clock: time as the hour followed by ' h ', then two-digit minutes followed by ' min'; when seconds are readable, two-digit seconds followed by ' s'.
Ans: 10 h 53 min
